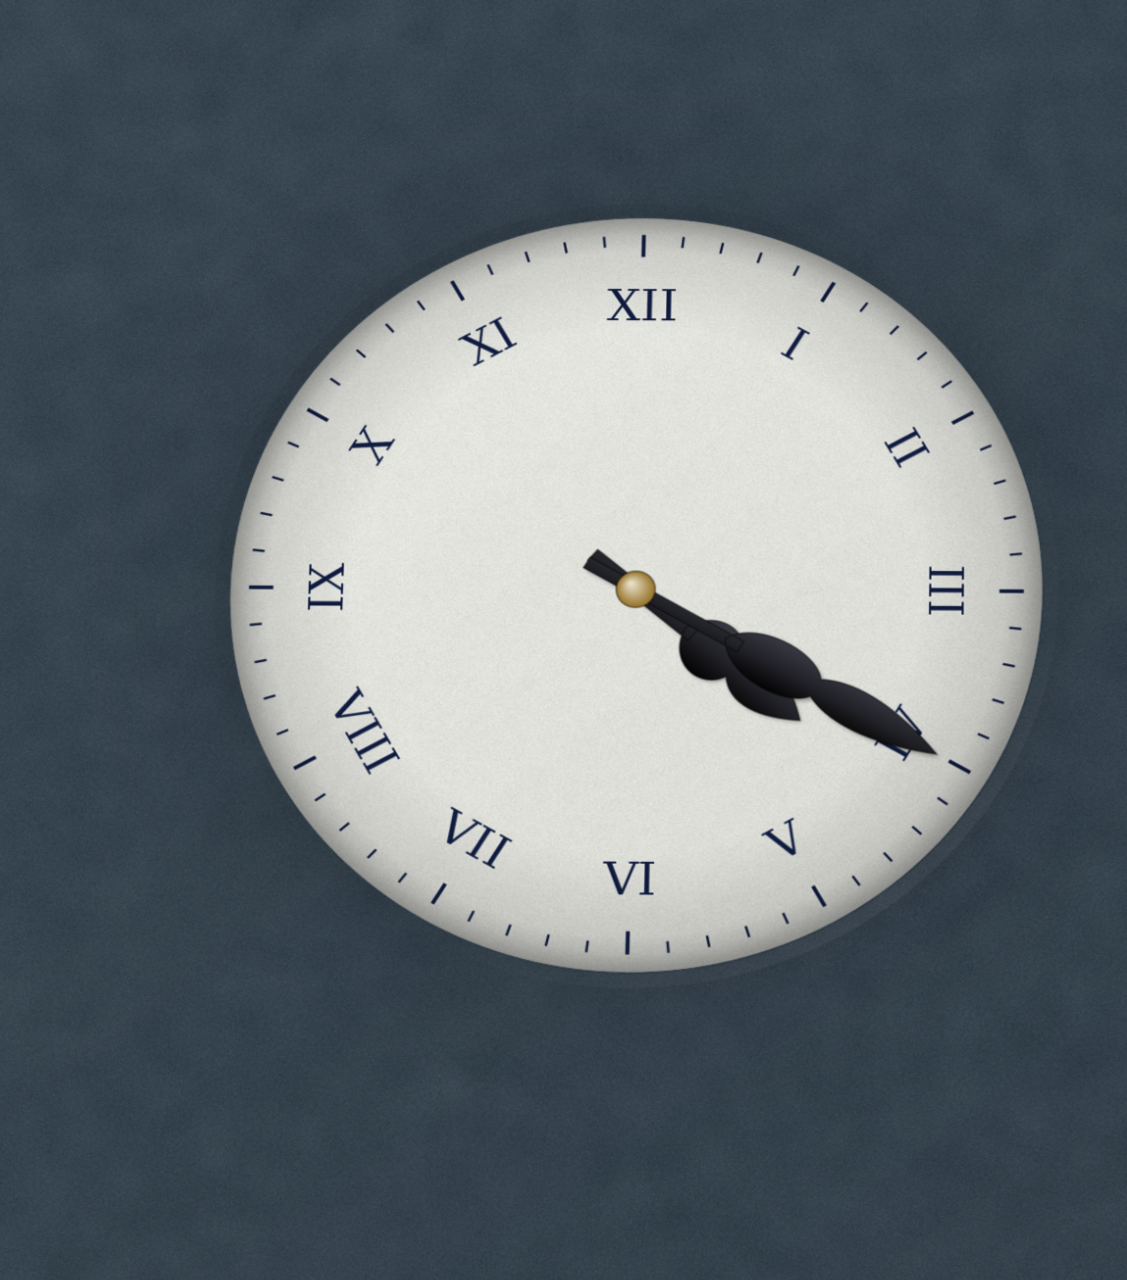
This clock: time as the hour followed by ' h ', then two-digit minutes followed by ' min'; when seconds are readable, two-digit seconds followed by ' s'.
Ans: 4 h 20 min
